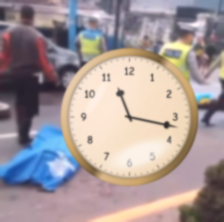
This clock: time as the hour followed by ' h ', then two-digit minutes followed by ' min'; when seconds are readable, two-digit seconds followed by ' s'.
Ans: 11 h 17 min
